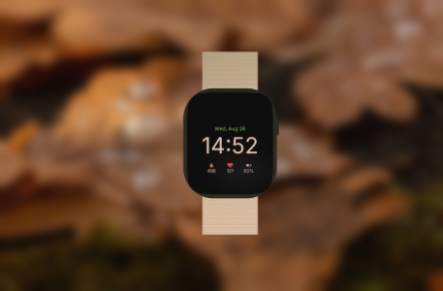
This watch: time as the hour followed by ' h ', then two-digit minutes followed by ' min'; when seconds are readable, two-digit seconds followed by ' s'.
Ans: 14 h 52 min
